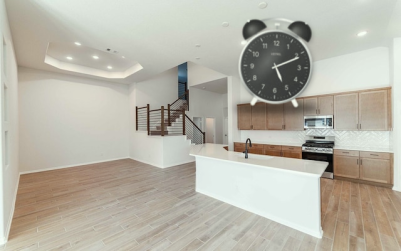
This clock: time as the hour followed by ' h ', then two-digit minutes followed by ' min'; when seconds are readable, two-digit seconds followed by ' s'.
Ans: 5 h 11 min
